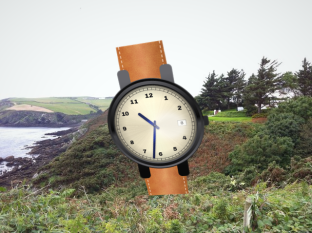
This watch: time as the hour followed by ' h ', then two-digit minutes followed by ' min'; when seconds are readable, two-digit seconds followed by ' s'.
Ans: 10 h 32 min
